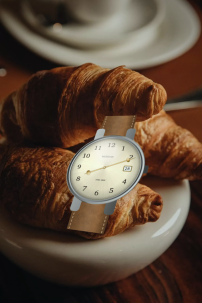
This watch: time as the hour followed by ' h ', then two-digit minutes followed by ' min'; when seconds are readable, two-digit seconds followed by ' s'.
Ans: 8 h 11 min
